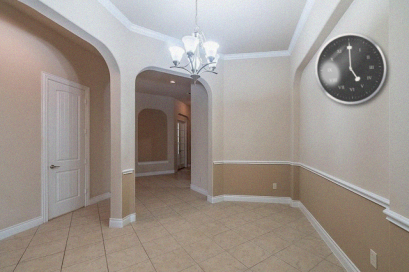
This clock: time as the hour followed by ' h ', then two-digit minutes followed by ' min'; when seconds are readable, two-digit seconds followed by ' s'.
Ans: 5 h 00 min
